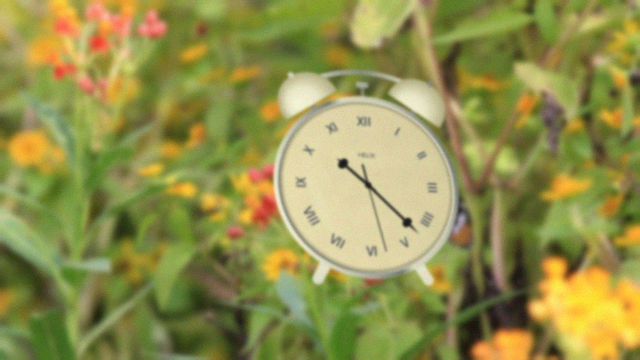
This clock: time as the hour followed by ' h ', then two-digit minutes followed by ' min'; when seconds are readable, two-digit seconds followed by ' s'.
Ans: 10 h 22 min 28 s
